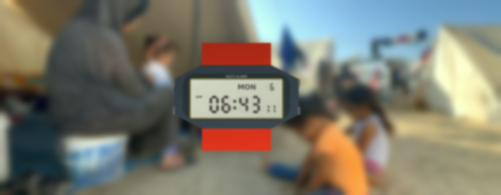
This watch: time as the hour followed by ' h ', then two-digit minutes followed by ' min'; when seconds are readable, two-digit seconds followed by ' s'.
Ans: 6 h 43 min
